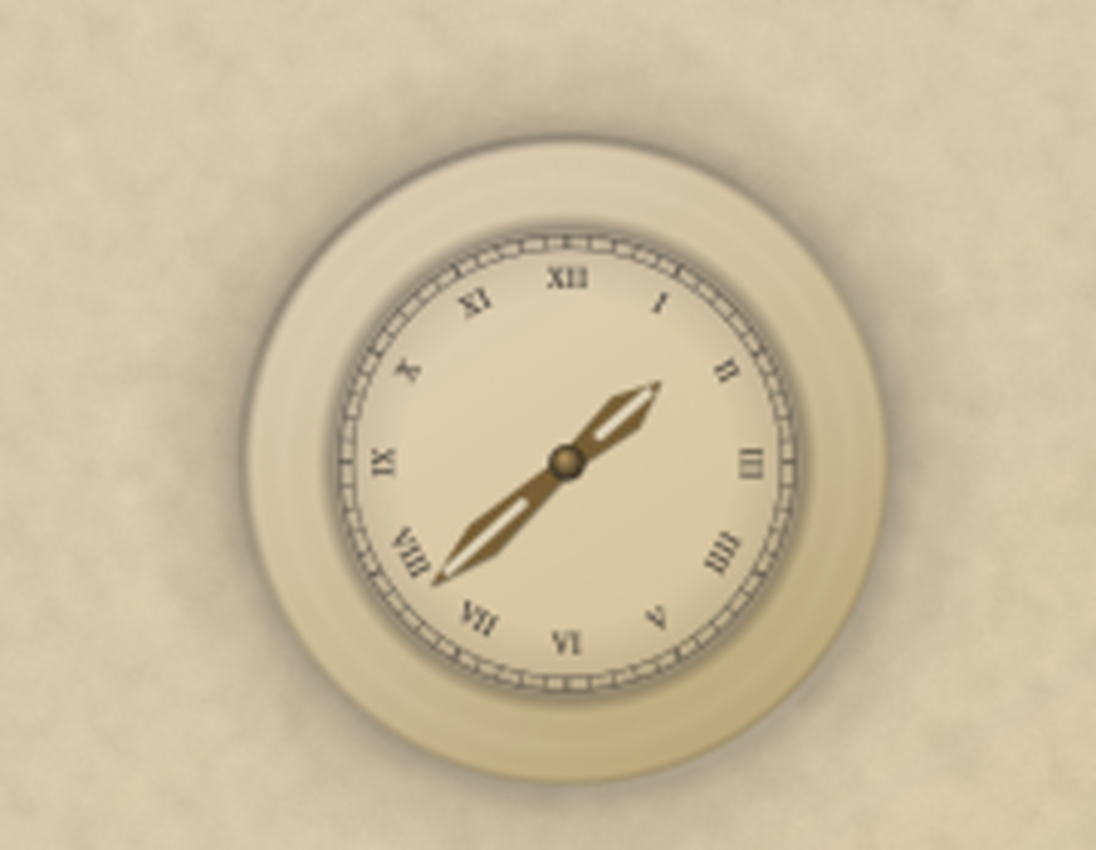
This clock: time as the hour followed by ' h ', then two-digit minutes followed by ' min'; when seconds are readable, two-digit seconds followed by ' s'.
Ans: 1 h 38 min
